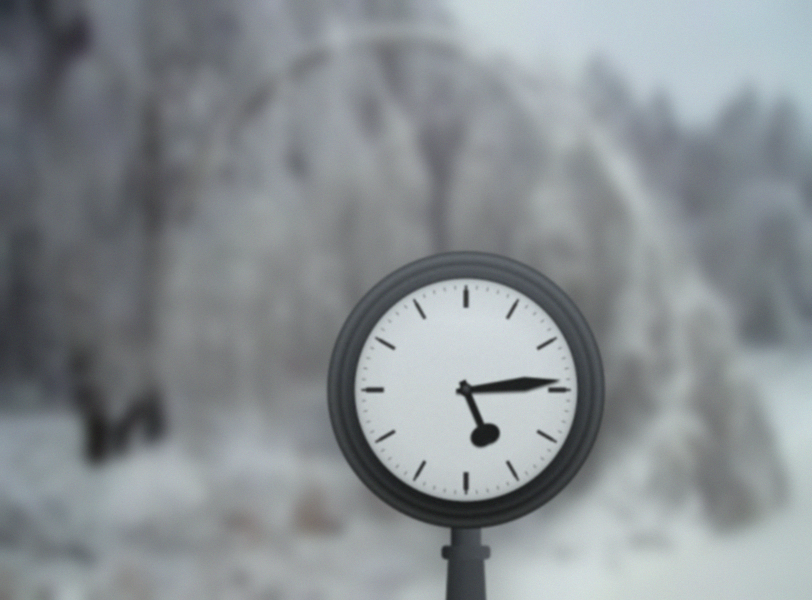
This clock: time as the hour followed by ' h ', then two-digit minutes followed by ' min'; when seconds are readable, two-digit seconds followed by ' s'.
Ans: 5 h 14 min
